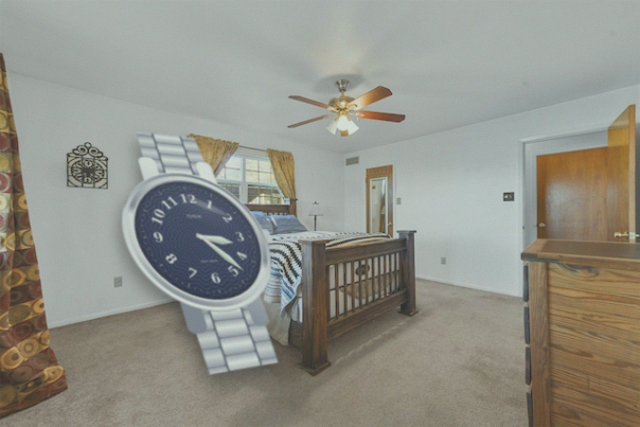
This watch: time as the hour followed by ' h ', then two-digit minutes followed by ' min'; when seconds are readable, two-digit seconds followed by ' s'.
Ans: 3 h 23 min
